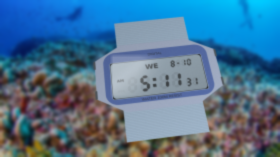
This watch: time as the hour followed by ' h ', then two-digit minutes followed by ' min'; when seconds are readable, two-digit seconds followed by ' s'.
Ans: 5 h 11 min
